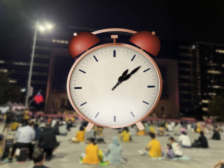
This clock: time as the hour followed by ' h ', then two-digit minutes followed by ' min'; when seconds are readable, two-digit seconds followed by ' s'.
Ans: 1 h 08 min
